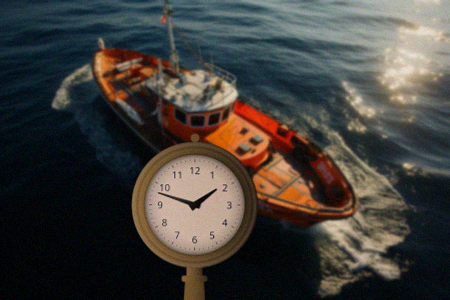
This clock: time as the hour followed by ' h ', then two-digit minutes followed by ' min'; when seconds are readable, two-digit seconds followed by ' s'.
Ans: 1 h 48 min
